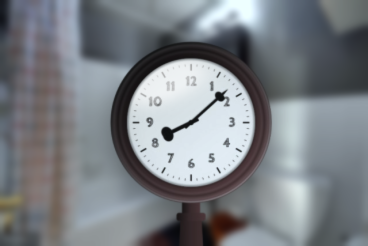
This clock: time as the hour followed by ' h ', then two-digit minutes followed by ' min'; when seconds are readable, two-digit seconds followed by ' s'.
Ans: 8 h 08 min
